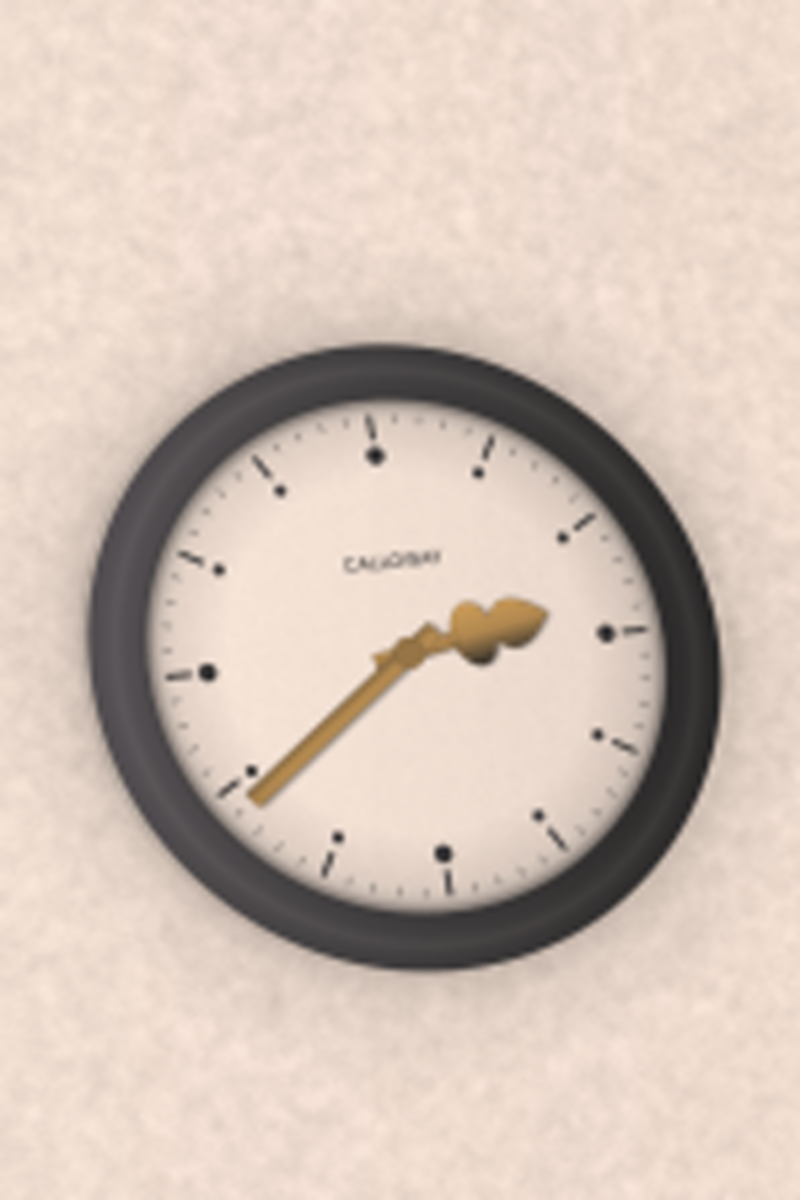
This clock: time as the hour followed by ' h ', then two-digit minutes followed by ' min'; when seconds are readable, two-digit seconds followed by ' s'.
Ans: 2 h 39 min
